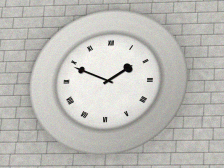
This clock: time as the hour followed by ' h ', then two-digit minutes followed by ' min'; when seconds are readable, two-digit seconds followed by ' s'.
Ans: 1 h 49 min
